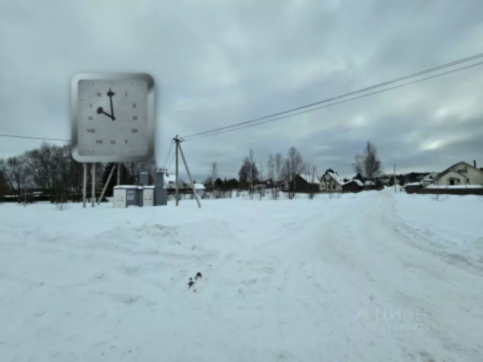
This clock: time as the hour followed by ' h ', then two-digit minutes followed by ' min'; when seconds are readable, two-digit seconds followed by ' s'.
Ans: 9 h 59 min
